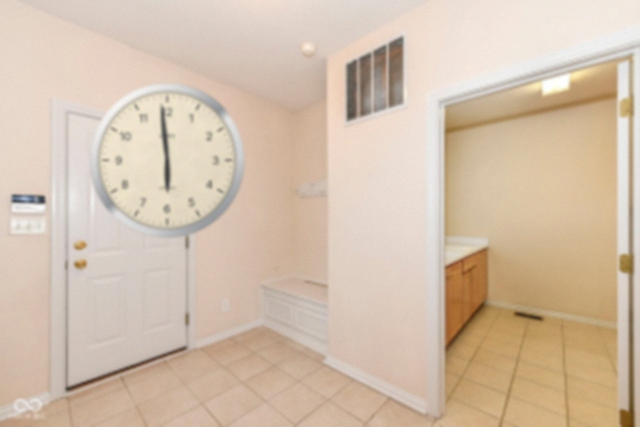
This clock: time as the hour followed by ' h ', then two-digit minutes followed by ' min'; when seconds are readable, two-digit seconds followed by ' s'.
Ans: 5 h 59 min
